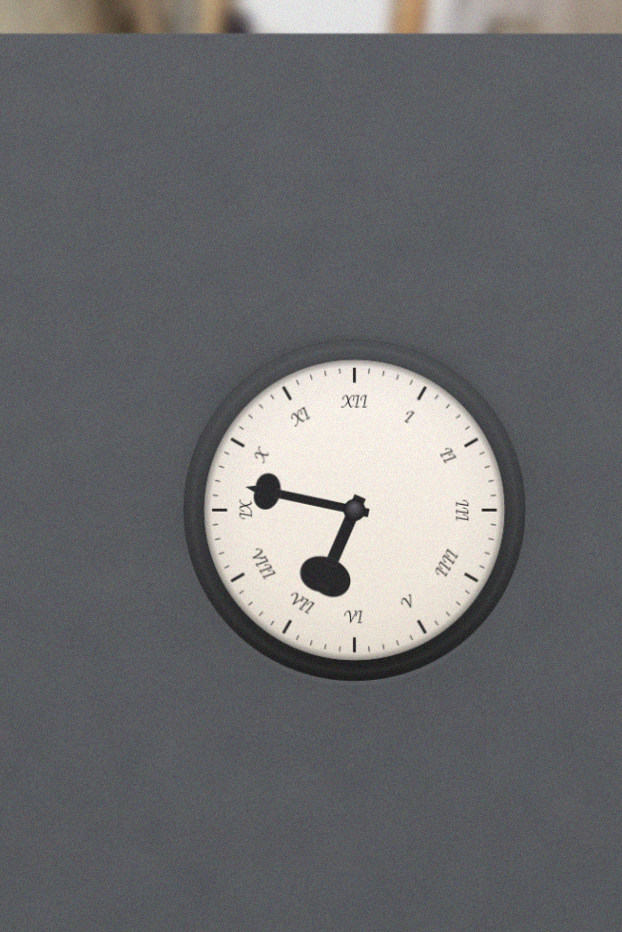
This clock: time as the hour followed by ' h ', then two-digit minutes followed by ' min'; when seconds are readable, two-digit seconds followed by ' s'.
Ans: 6 h 47 min
